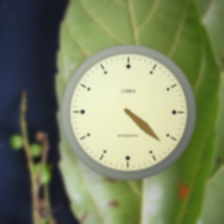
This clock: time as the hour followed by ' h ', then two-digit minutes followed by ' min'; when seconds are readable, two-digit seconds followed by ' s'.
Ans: 4 h 22 min
